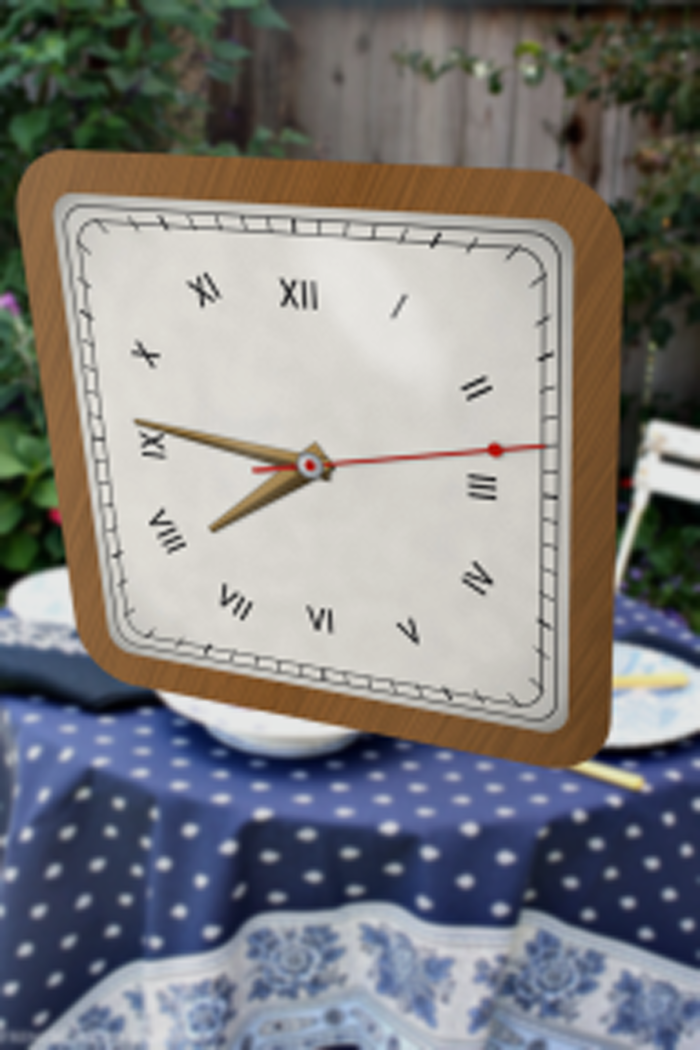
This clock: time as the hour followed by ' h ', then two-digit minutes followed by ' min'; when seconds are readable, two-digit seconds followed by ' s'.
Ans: 7 h 46 min 13 s
